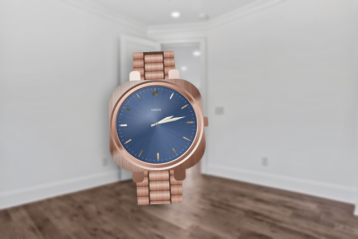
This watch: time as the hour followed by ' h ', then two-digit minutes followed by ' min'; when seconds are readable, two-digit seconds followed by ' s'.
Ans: 2 h 13 min
